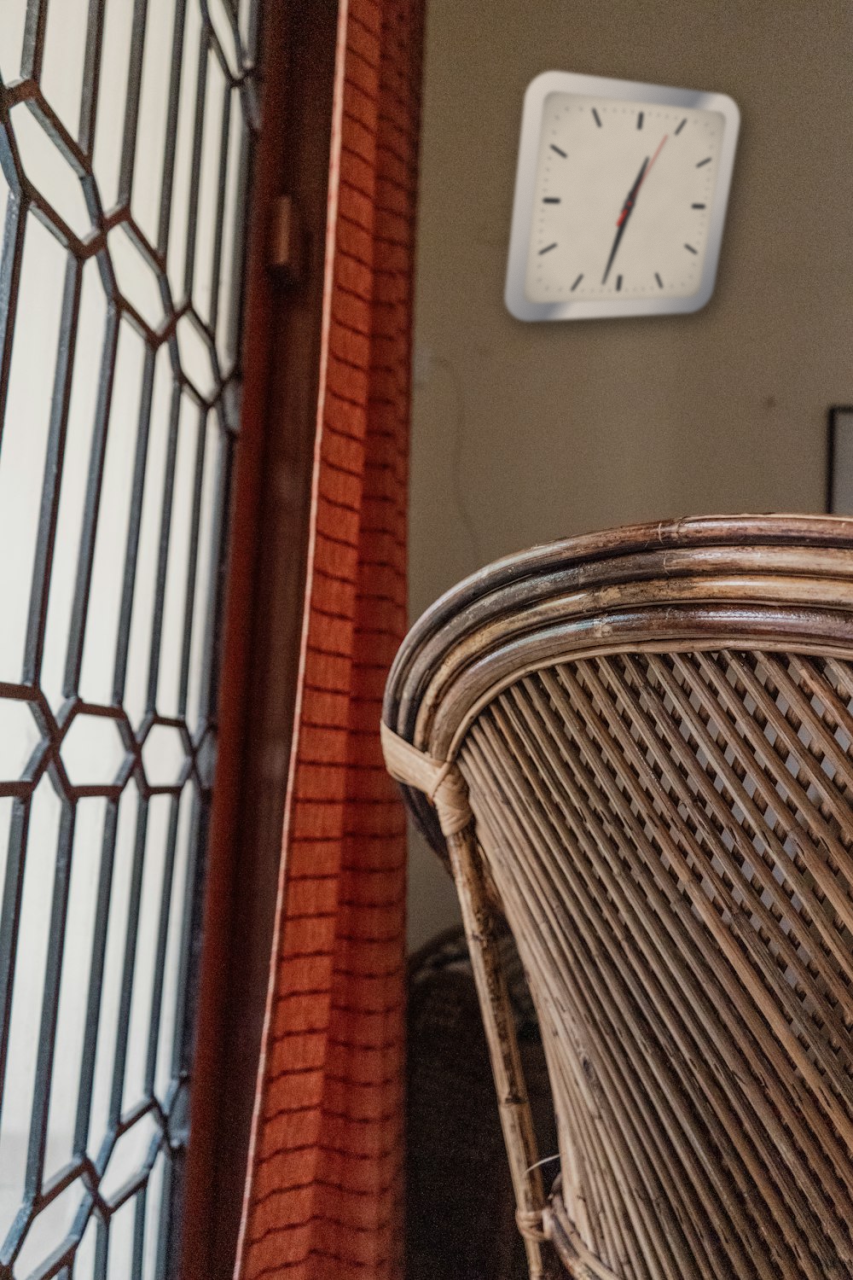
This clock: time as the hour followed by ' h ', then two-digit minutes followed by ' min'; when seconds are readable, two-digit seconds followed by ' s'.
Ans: 12 h 32 min 04 s
